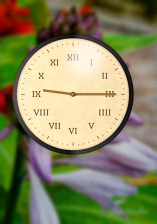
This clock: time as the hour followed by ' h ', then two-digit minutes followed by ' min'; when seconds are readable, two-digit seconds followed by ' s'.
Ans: 9 h 15 min
